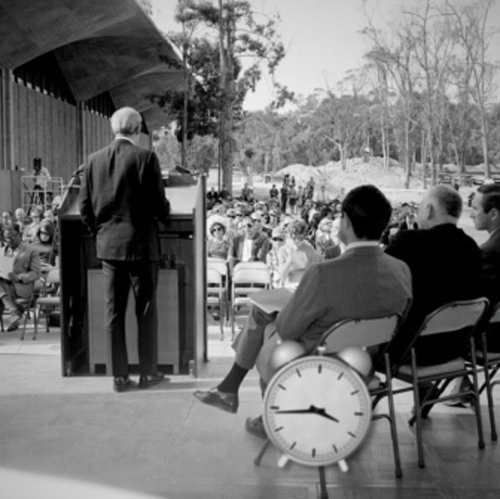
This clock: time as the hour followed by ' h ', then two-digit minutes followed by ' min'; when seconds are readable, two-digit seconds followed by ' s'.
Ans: 3 h 44 min
